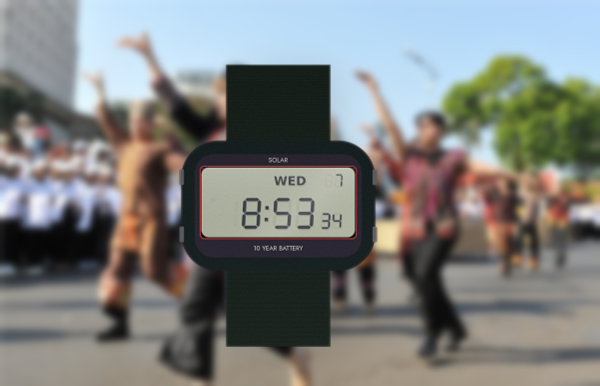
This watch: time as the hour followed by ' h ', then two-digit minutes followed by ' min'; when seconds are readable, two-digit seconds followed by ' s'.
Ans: 8 h 53 min 34 s
